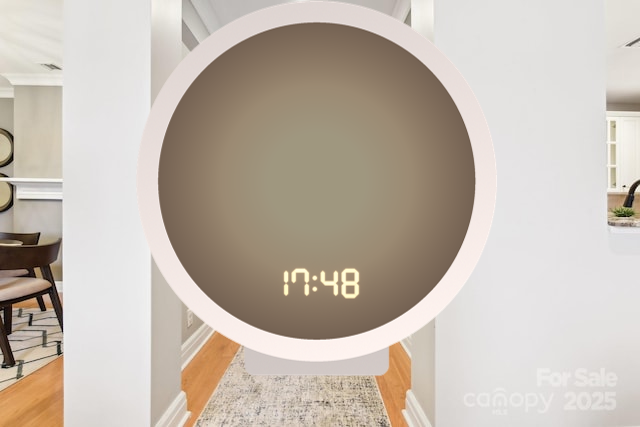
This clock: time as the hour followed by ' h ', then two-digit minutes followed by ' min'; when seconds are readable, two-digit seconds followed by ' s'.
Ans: 17 h 48 min
